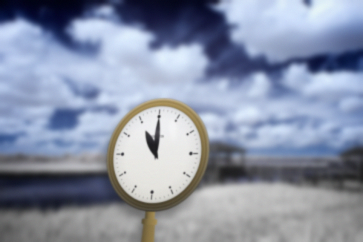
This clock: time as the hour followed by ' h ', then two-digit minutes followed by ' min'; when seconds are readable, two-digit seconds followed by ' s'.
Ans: 11 h 00 min
